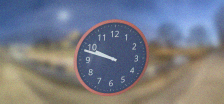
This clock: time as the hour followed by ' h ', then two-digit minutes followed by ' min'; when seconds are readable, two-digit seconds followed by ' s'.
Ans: 9 h 48 min
